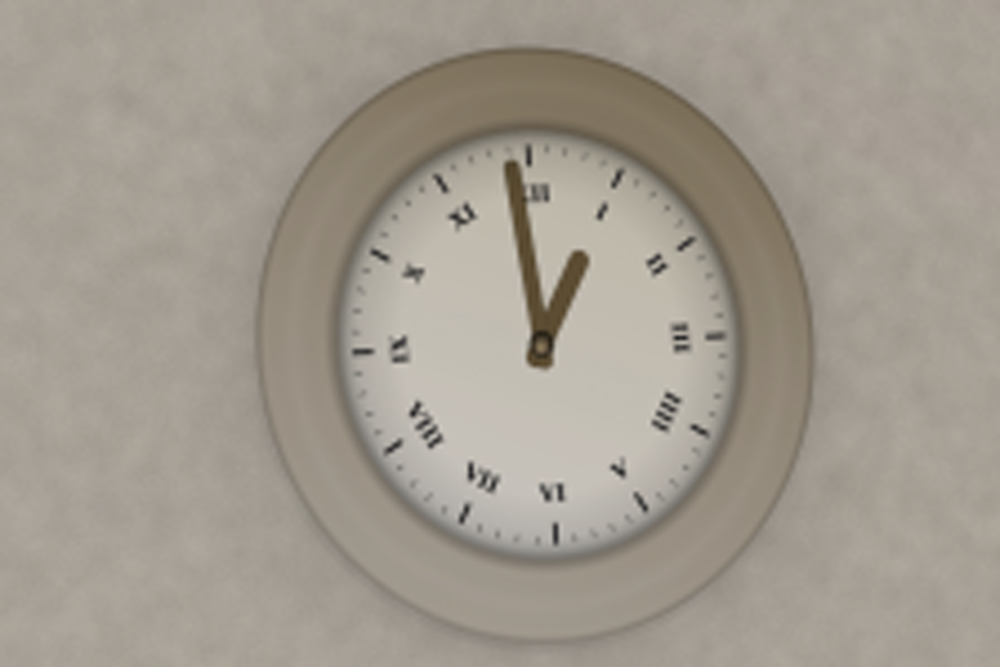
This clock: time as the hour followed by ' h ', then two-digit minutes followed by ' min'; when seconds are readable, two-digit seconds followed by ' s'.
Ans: 12 h 59 min
